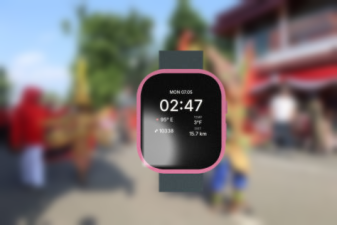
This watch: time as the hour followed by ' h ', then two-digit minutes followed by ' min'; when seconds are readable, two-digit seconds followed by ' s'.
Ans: 2 h 47 min
